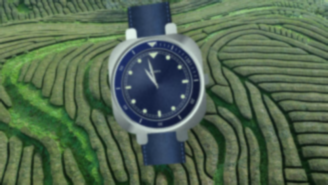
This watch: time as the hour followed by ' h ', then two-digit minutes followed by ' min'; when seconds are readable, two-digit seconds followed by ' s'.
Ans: 10 h 58 min
